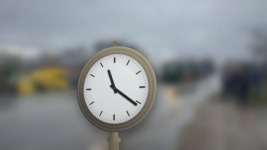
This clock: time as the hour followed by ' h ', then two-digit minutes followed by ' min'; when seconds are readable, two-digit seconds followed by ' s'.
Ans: 11 h 21 min
